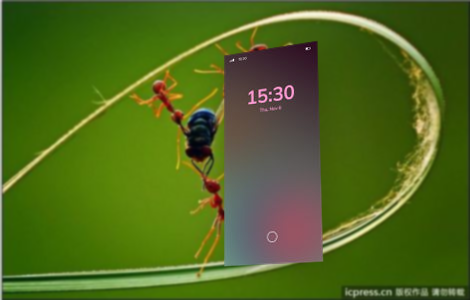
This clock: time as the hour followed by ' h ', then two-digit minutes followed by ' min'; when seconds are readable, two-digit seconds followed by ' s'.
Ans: 15 h 30 min
